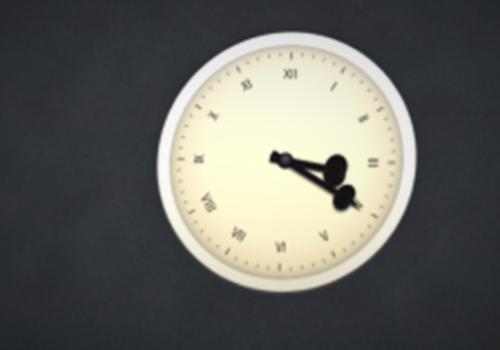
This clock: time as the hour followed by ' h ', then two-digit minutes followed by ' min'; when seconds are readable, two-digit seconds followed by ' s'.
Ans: 3 h 20 min
